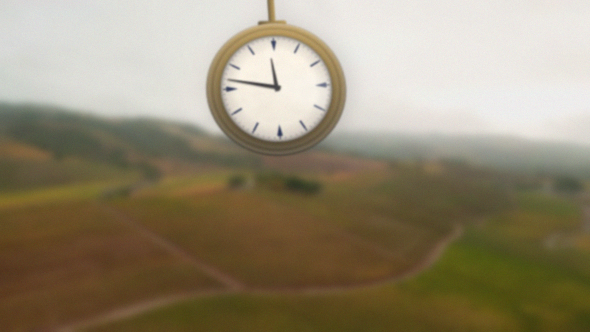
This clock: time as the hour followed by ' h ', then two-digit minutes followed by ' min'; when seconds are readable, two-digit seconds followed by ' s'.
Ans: 11 h 47 min
